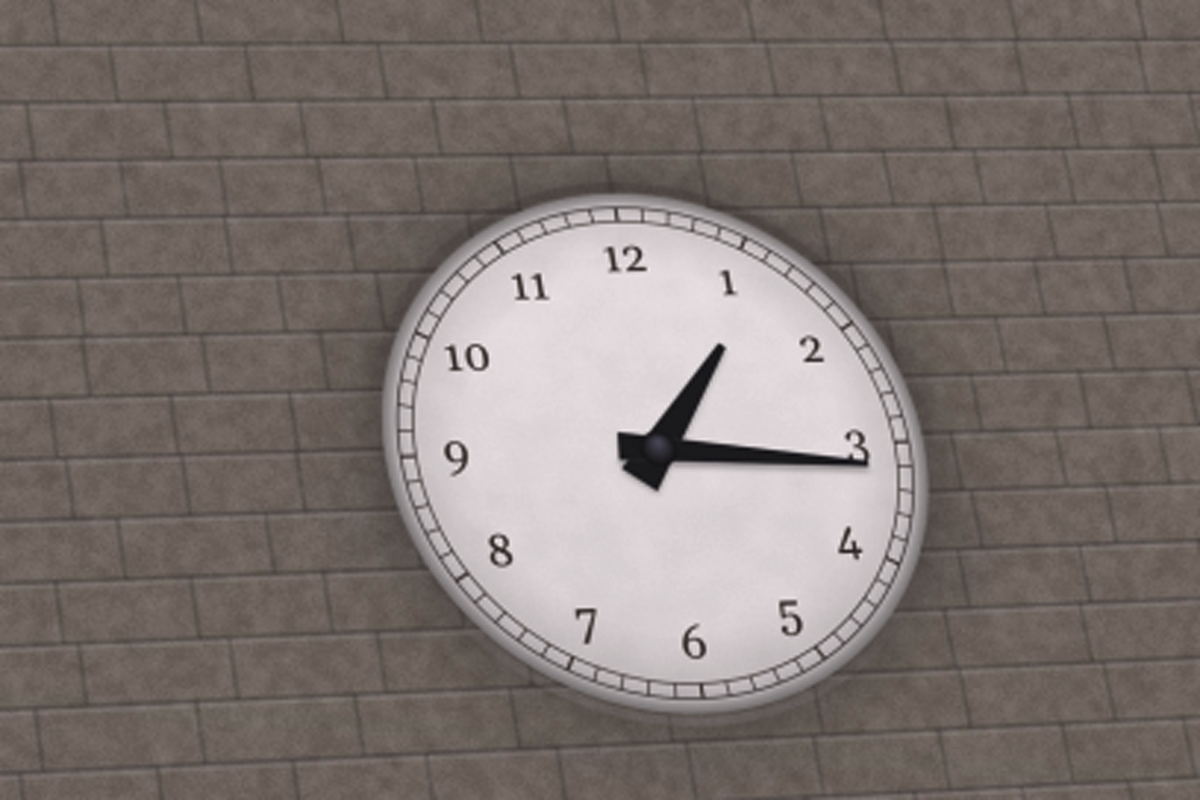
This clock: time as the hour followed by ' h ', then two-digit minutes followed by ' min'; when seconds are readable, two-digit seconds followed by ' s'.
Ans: 1 h 16 min
